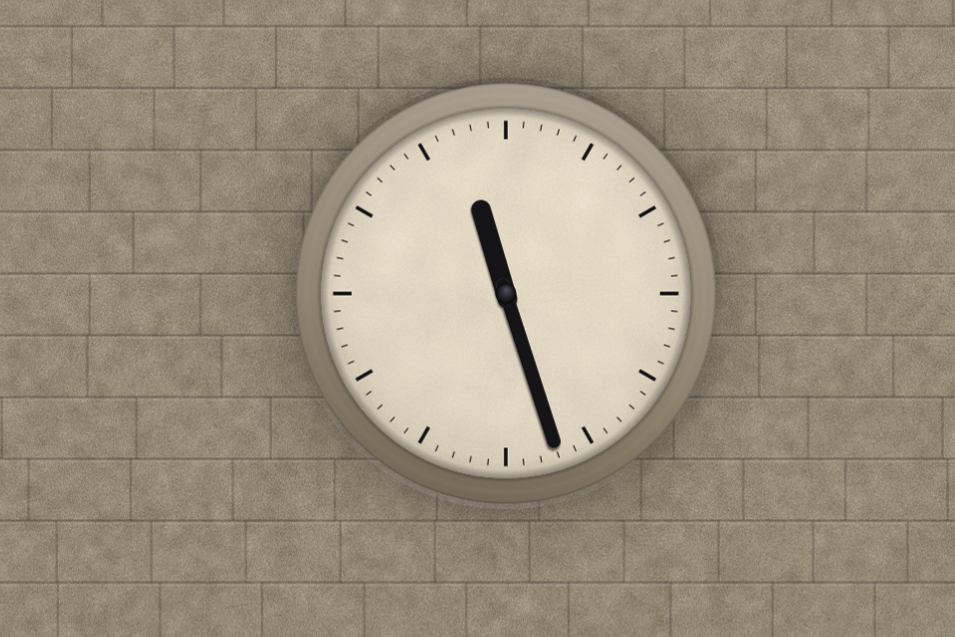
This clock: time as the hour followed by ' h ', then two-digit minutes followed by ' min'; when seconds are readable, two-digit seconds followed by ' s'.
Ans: 11 h 27 min
